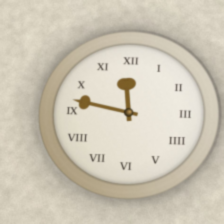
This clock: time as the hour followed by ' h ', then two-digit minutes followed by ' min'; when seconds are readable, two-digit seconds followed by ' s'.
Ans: 11 h 47 min
